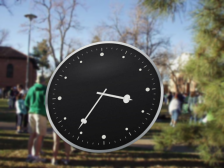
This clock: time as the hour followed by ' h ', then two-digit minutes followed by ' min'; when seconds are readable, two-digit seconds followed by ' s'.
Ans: 3 h 36 min
